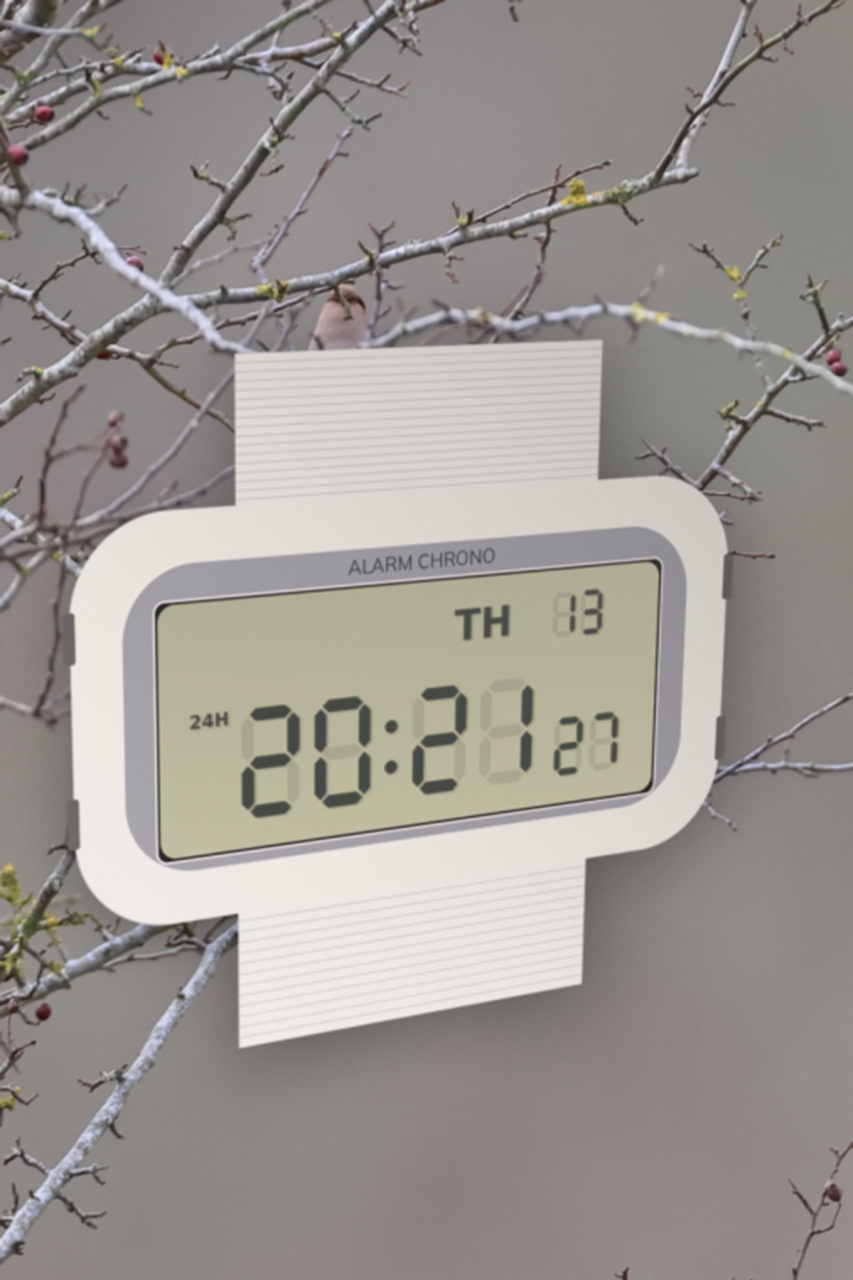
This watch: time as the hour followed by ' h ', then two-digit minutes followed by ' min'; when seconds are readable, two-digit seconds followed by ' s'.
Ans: 20 h 21 min 27 s
